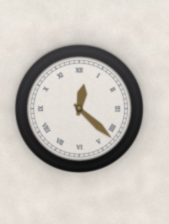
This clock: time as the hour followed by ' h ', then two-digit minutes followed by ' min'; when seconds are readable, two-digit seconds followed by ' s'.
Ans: 12 h 22 min
